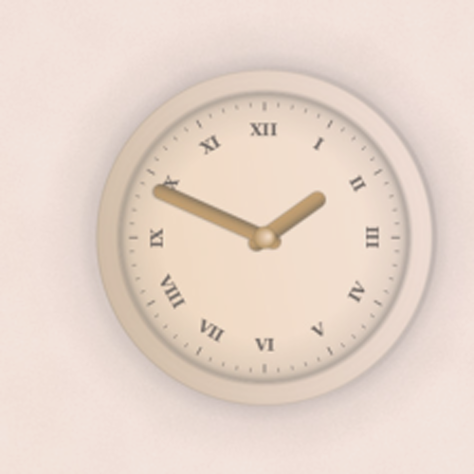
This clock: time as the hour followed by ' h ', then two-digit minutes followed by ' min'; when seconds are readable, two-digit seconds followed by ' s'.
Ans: 1 h 49 min
